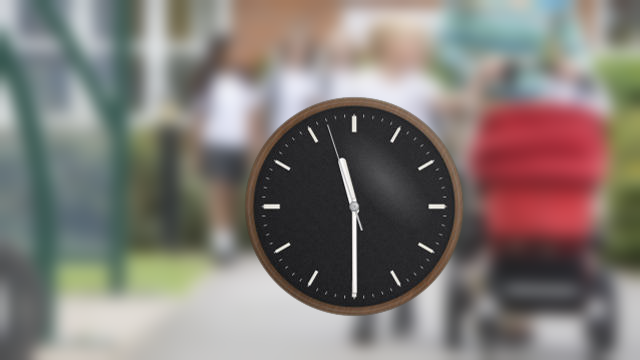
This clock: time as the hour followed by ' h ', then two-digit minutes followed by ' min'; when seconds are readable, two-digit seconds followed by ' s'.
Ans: 11 h 29 min 57 s
